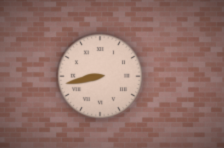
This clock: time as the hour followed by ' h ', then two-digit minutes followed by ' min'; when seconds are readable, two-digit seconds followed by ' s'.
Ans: 8 h 43 min
